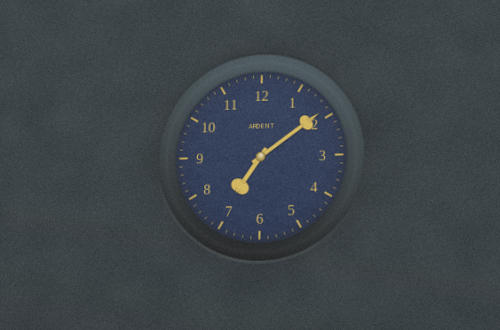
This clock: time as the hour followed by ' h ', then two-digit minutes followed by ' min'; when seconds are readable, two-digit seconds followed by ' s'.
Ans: 7 h 09 min
